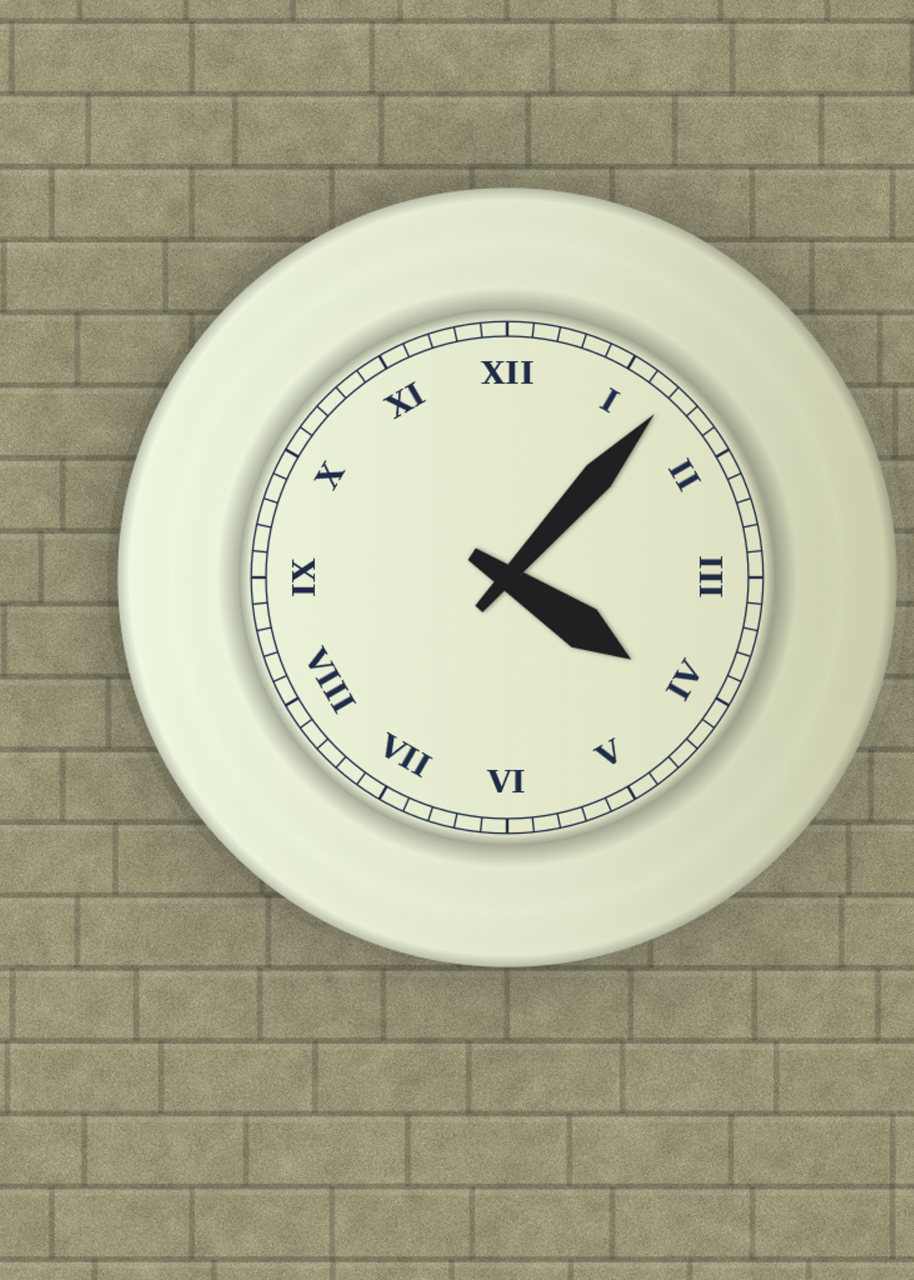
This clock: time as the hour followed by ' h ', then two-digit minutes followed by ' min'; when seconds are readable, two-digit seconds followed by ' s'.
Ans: 4 h 07 min
